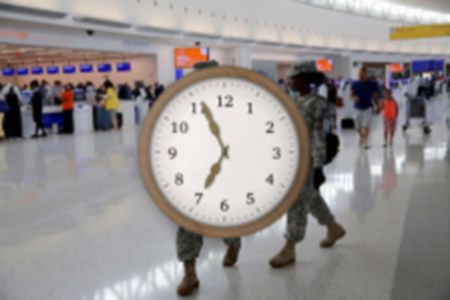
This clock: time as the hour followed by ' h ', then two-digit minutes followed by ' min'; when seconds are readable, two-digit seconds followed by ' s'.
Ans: 6 h 56 min
